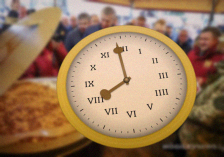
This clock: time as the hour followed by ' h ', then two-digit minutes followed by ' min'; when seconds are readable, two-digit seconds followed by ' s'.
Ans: 7 h 59 min
